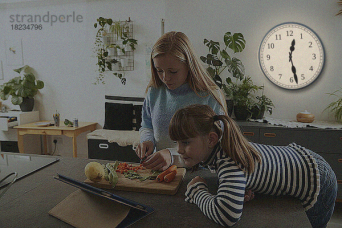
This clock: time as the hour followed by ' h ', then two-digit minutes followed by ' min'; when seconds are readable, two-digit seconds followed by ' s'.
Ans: 12 h 28 min
